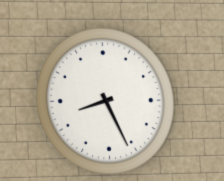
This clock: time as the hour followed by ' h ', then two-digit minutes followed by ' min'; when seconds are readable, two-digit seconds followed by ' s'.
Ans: 8 h 26 min
